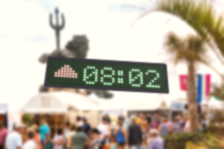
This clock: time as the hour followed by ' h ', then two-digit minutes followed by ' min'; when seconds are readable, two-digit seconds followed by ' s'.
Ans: 8 h 02 min
